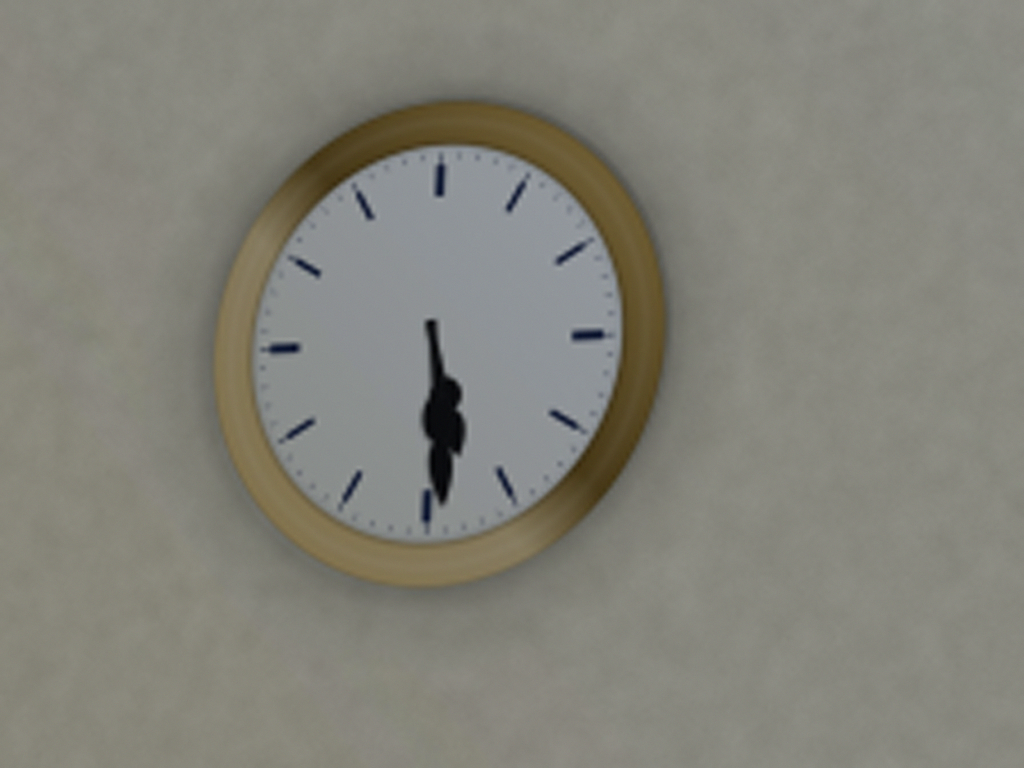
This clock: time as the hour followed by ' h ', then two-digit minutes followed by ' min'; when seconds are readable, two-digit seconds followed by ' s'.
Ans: 5 h 29 min
